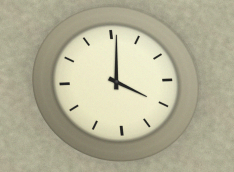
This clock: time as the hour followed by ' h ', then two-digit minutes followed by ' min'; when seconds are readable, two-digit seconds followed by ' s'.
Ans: 4 h 01 min
